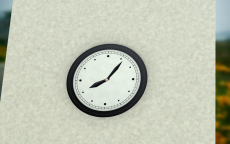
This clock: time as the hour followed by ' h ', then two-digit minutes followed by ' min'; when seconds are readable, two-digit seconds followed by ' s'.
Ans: 8 h 06 min
